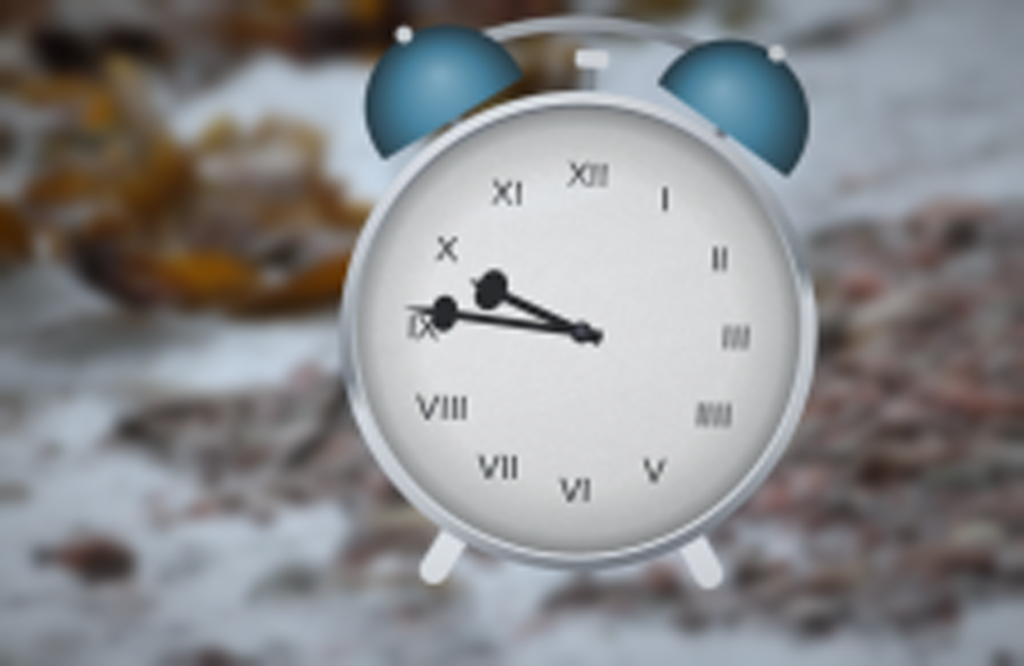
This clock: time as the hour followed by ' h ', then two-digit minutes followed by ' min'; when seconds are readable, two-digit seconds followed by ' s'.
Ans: 9 h 46 min
